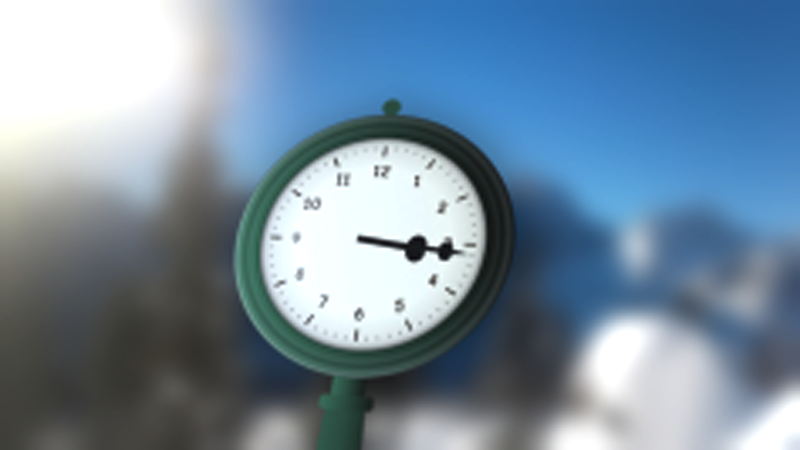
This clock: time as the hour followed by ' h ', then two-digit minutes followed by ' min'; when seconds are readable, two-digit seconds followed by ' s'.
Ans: 3 h 16 min
